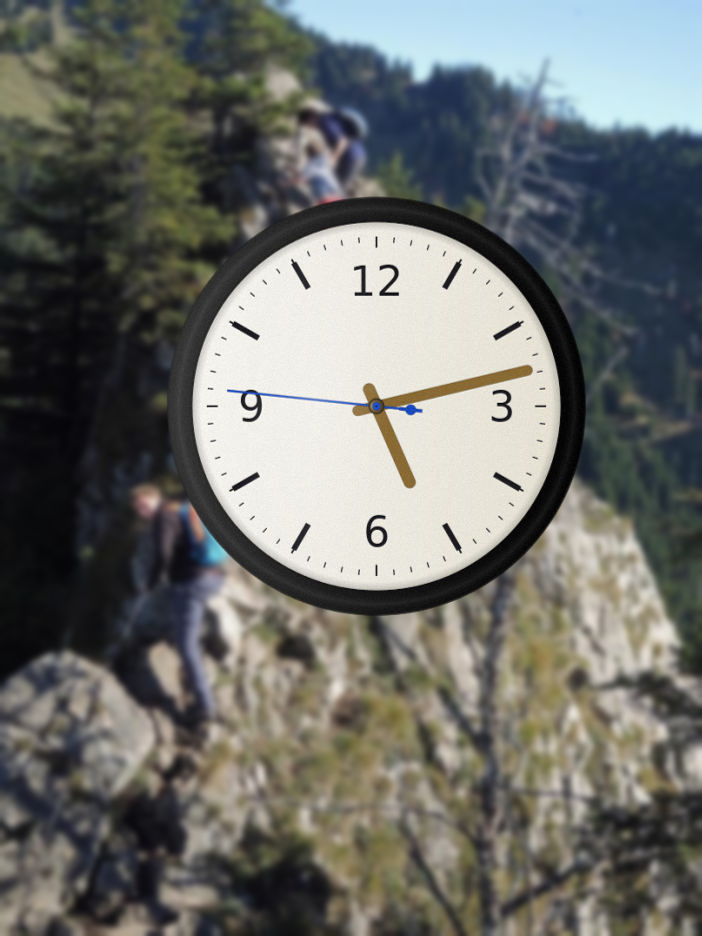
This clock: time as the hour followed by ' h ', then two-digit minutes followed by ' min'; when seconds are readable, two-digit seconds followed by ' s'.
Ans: 5 h 12 min 46 s
